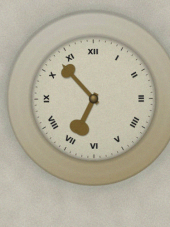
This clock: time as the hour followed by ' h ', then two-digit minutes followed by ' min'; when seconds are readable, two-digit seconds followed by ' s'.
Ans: 6 h 53 min
